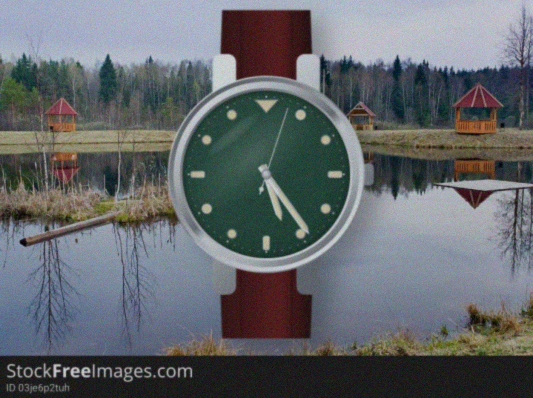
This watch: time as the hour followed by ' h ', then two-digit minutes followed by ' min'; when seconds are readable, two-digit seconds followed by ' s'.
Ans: 5 h 24 min 03 s
